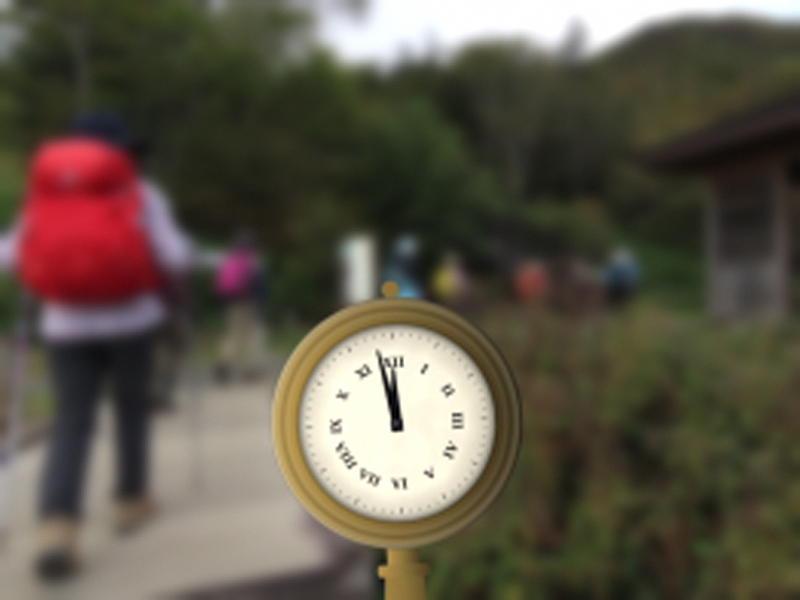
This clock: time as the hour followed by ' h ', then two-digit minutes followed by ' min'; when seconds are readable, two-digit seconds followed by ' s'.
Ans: 11 h 58 min
